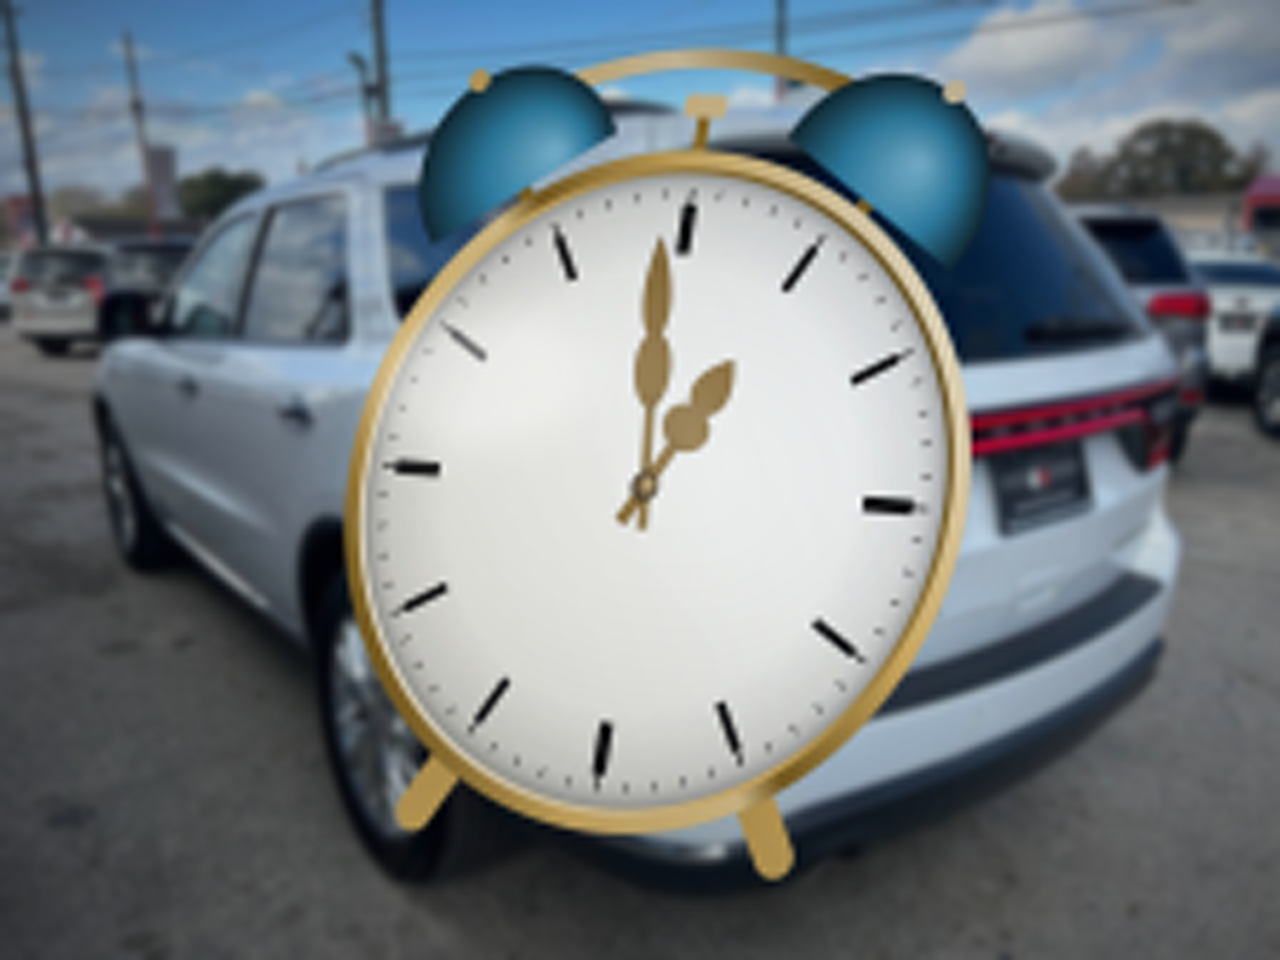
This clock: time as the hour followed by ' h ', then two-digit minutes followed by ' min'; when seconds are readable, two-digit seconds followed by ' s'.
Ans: 12 h 59 min
